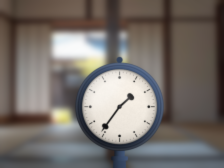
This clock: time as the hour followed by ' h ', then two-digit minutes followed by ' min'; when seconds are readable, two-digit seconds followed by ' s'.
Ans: 1 h 36 min
